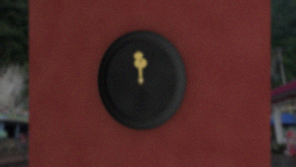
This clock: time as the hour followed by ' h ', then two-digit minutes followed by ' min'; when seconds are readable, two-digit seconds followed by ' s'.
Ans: 11 h 59 min
